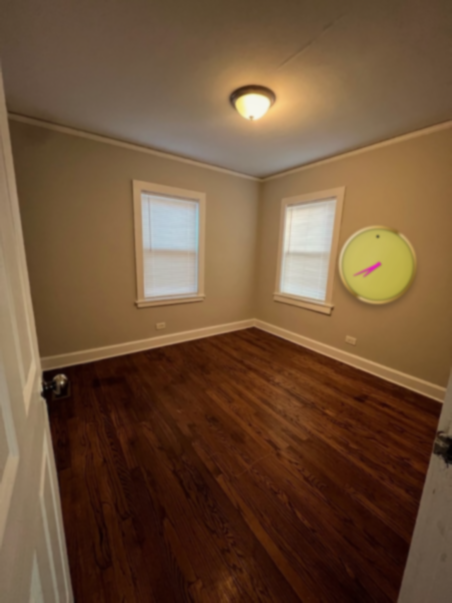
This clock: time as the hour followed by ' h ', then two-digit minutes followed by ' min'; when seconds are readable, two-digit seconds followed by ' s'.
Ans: 7 h 41 min
